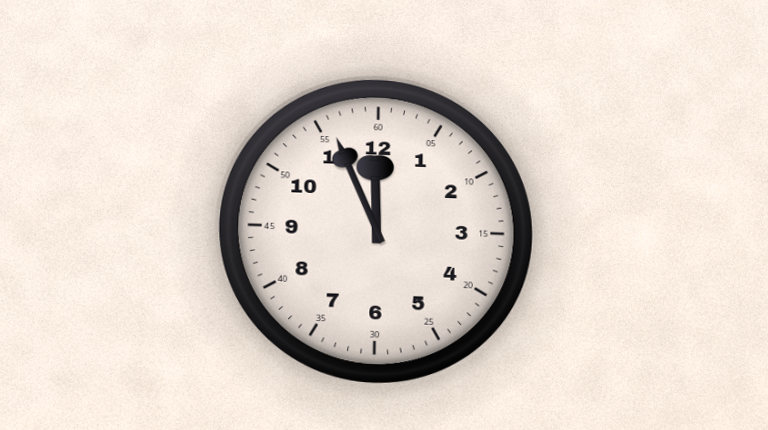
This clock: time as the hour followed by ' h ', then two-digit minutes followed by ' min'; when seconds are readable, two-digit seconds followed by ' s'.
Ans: 11 h 56 min
